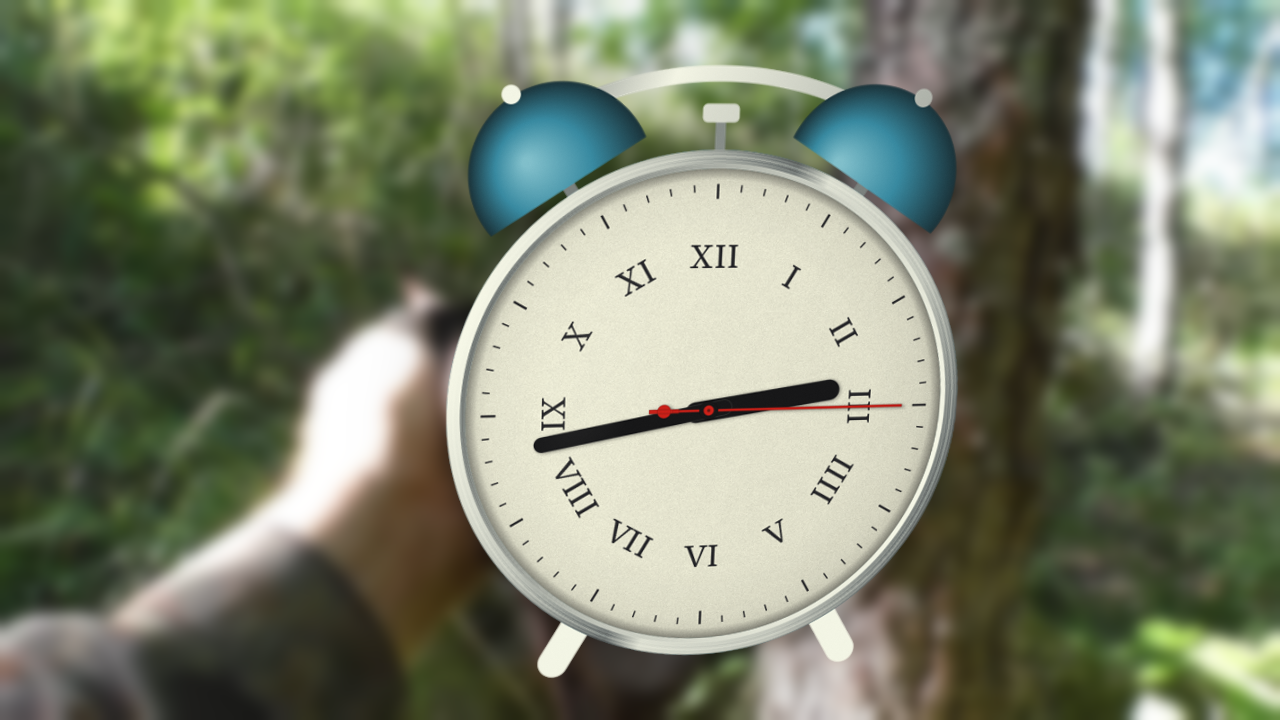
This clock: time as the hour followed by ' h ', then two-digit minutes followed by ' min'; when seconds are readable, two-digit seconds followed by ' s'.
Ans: 2 h 43 min 15 s
